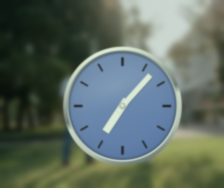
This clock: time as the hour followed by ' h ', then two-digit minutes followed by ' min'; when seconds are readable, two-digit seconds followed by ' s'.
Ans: 7 h 07 min
